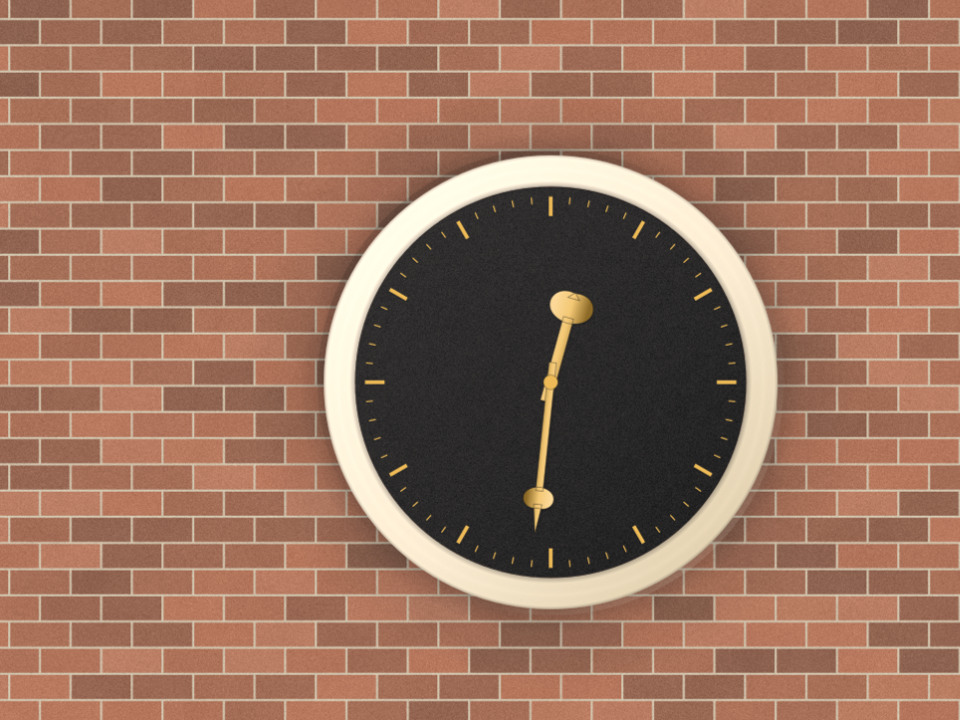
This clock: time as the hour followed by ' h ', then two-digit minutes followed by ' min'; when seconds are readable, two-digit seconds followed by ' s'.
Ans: 12 h 31 min
